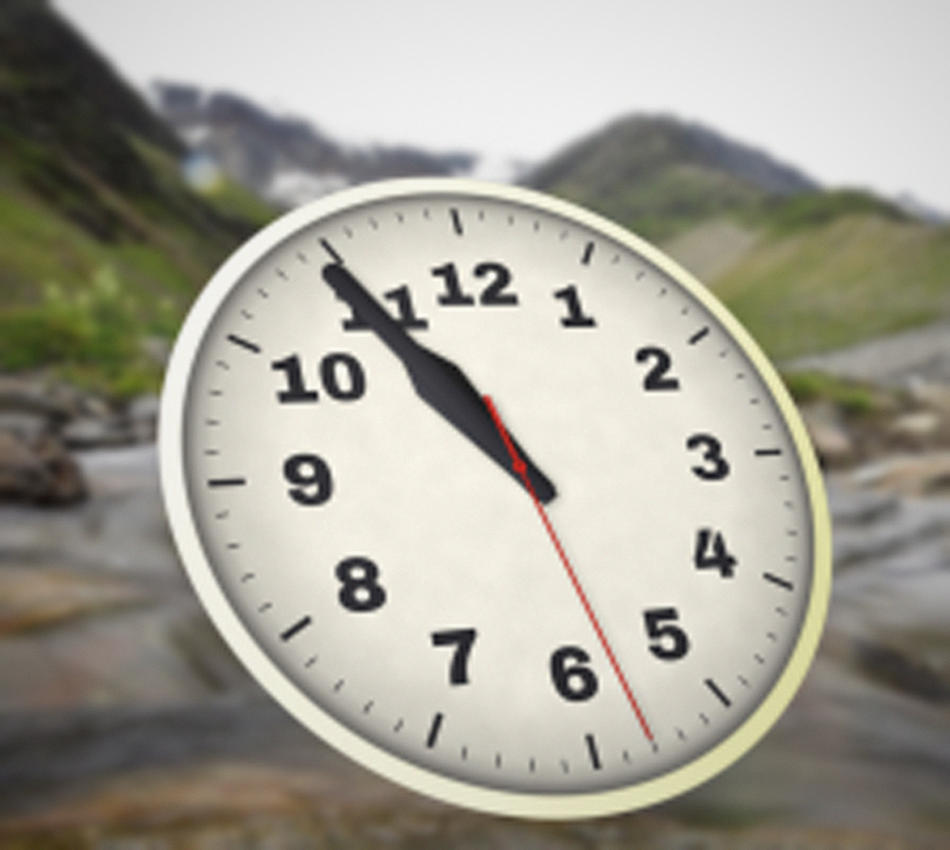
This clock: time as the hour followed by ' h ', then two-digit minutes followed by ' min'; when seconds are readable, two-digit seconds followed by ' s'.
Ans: 10 h 54 min 28 s
